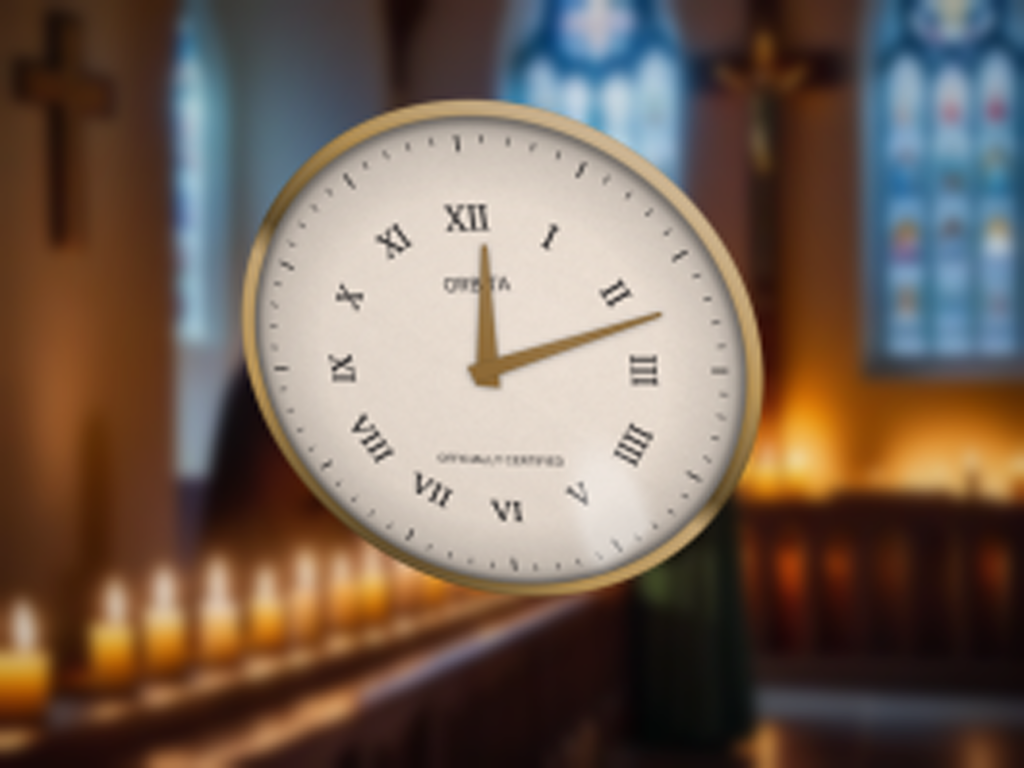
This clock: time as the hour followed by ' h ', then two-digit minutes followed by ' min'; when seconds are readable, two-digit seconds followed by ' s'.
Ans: 12 h 12 min
